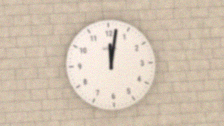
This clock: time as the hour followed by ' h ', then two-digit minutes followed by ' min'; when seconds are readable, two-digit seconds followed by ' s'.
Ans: 12 h 02 min
